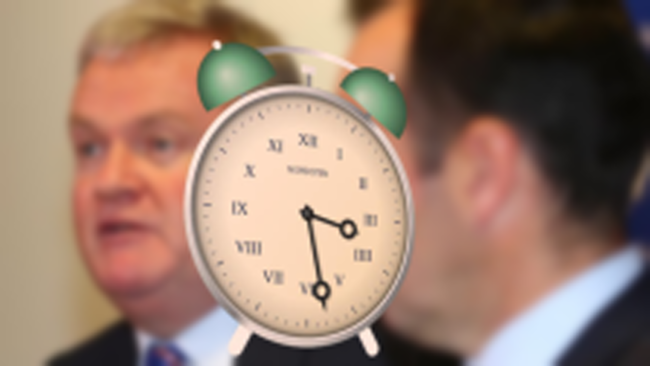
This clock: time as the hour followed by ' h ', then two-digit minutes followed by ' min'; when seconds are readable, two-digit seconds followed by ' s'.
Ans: 3 h 28 min
